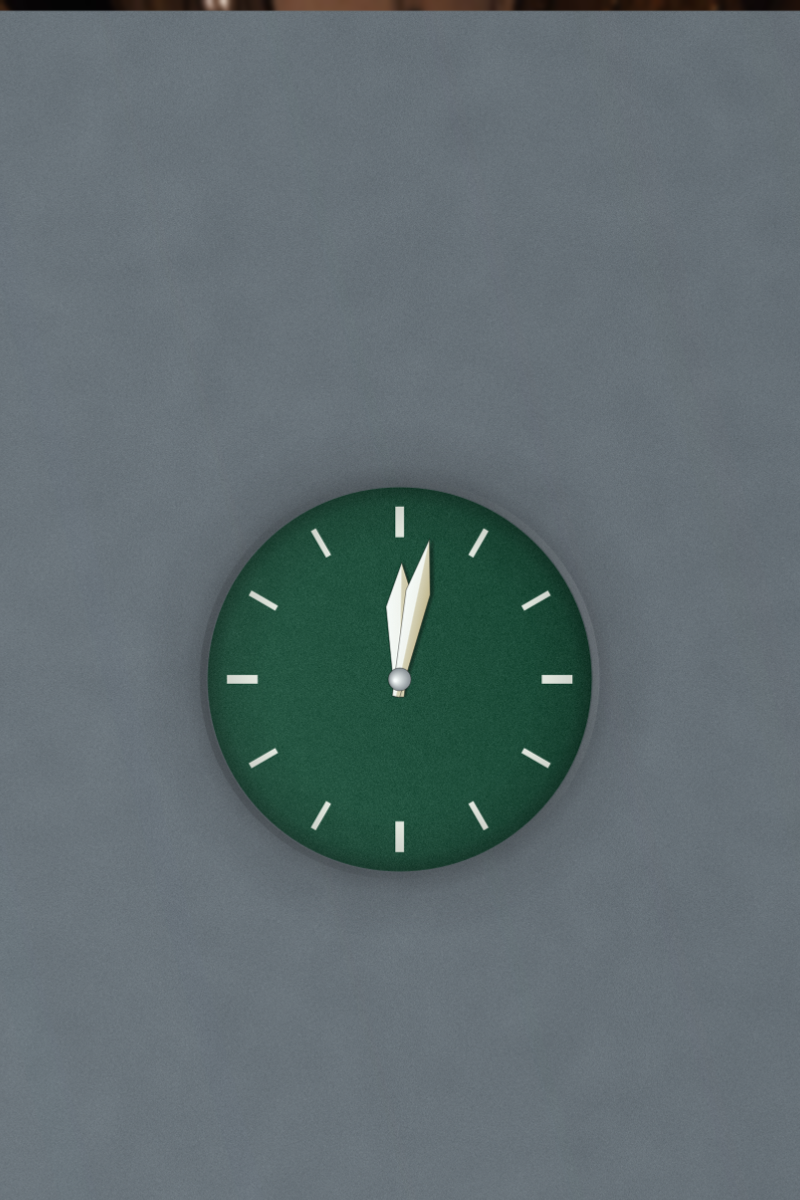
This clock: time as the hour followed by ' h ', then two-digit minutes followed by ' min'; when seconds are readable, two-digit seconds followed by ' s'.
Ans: 12 h 02 min
